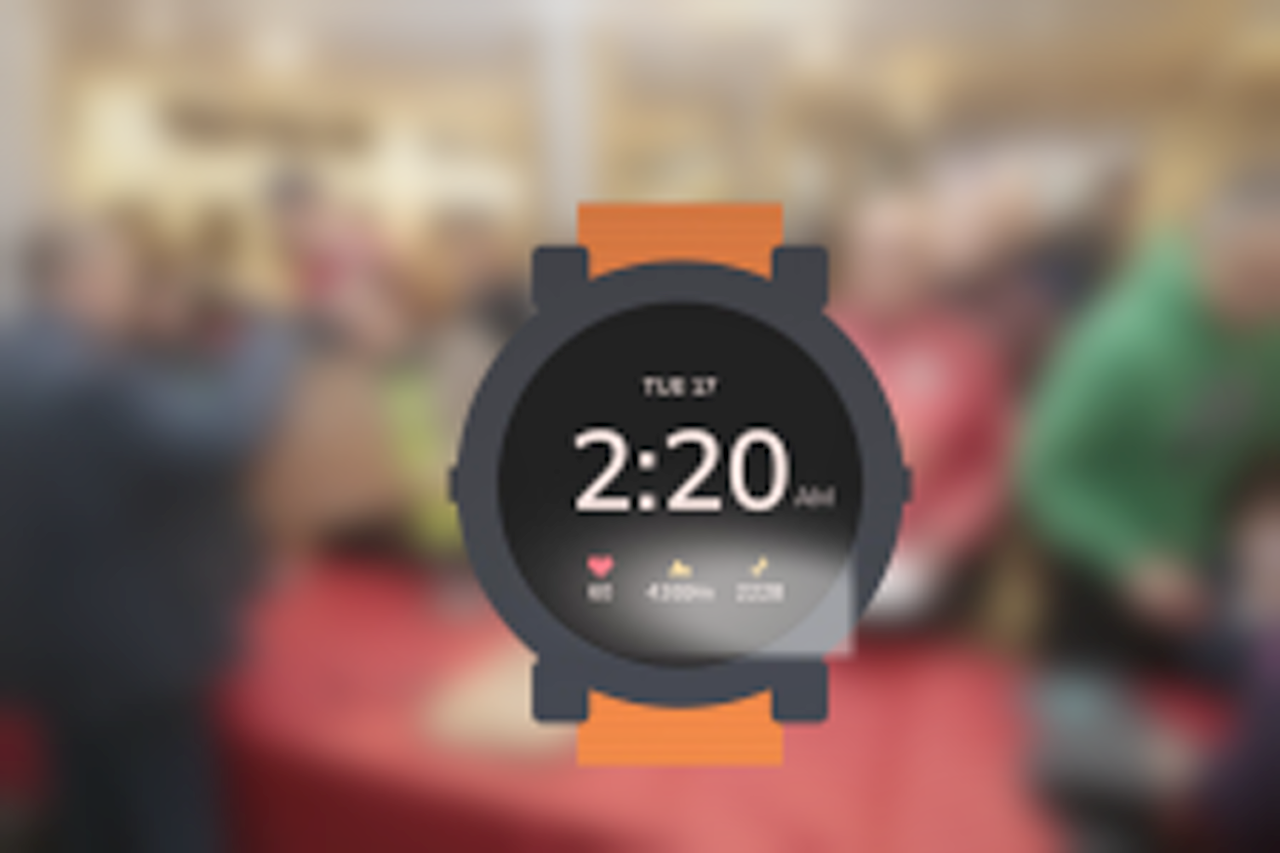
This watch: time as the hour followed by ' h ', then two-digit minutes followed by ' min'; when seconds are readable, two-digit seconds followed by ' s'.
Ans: 2 h 20 min
